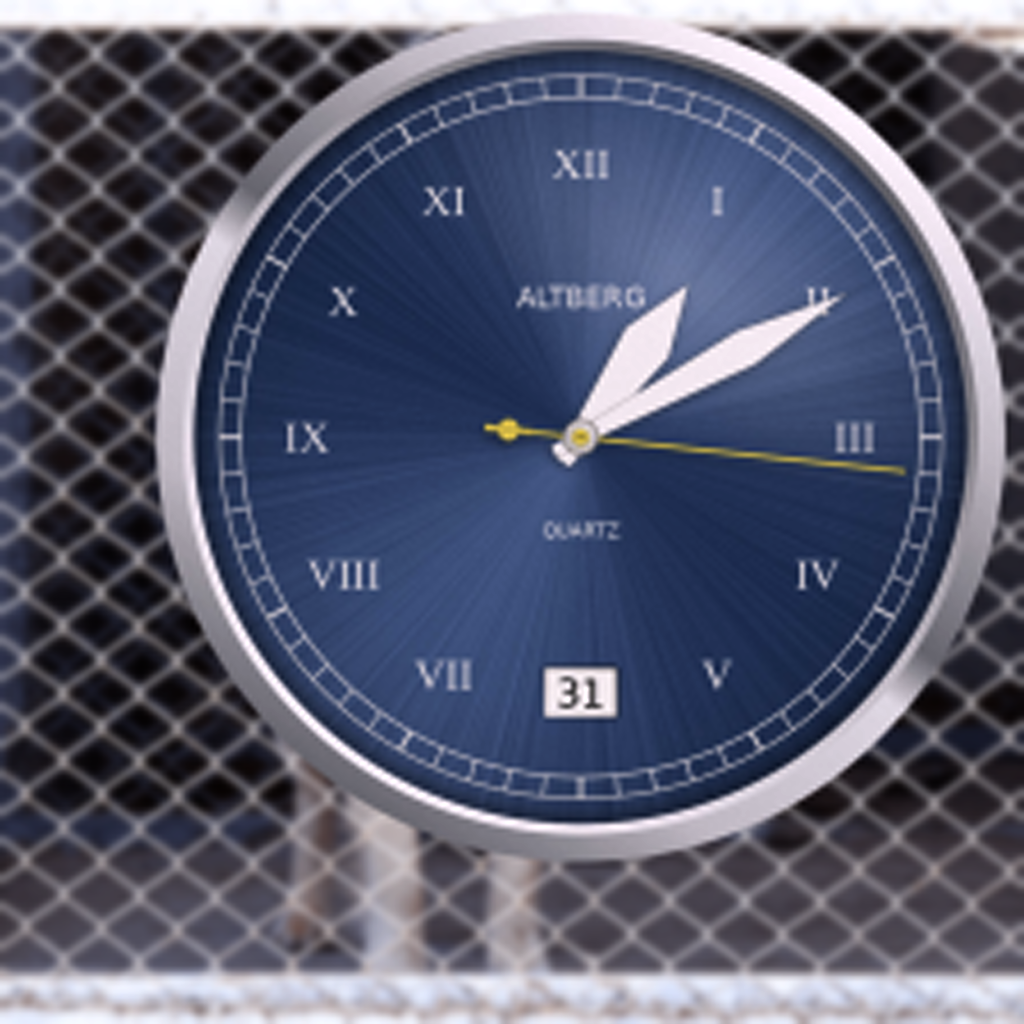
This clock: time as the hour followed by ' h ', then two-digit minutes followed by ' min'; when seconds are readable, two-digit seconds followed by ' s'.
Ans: 1 h 10 min 16 s
